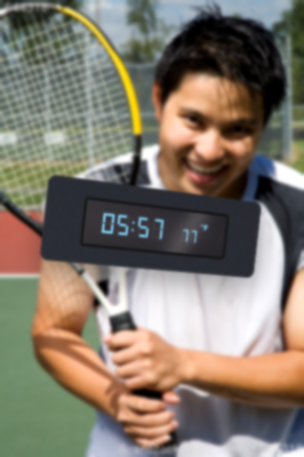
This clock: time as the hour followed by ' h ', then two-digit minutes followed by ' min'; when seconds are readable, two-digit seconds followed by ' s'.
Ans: 5 h 57 min
